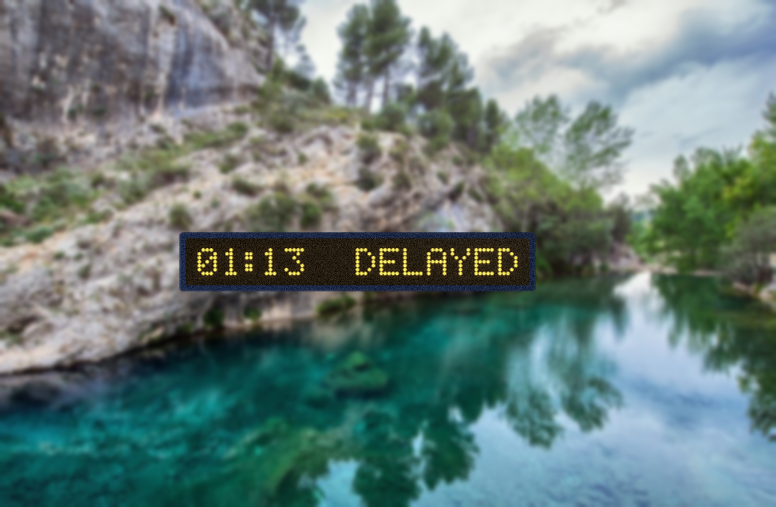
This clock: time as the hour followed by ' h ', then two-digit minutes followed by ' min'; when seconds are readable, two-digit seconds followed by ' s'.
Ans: 1 h 13 min
